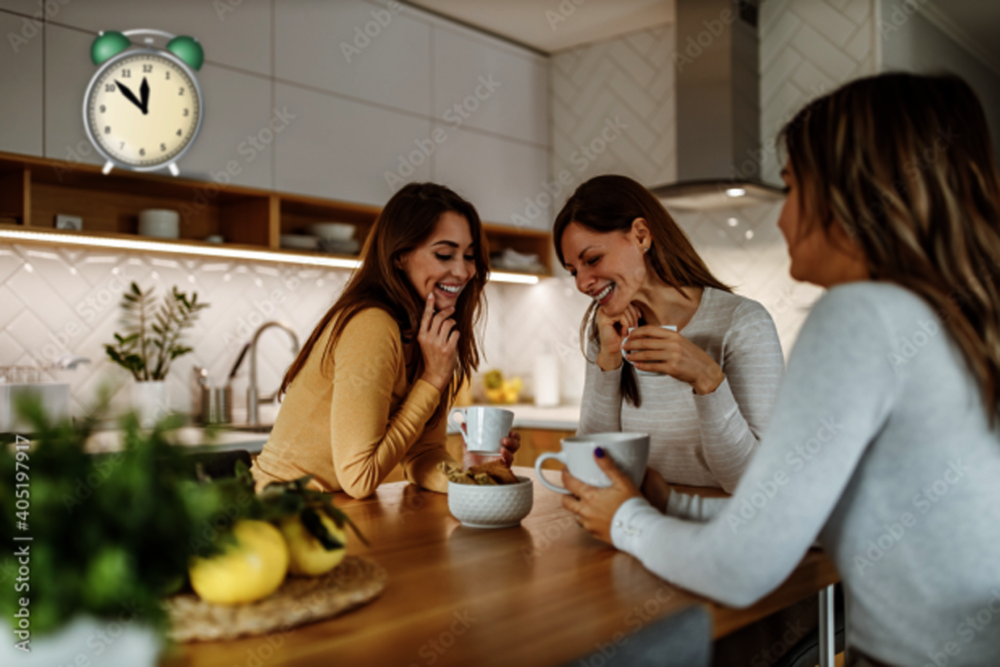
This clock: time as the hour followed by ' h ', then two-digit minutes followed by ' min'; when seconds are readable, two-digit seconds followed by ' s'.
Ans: 11 h 52 min
